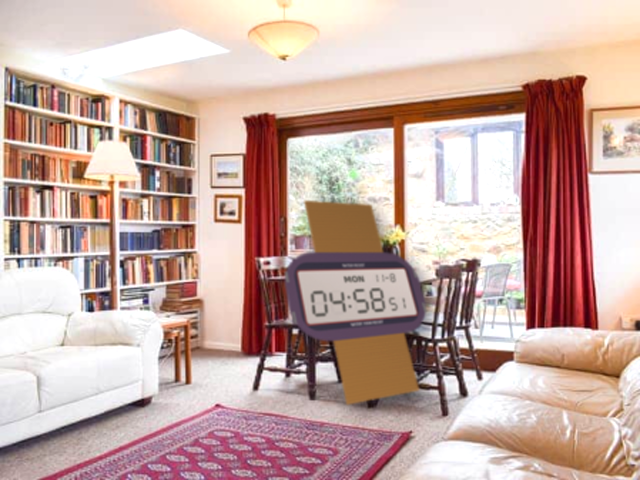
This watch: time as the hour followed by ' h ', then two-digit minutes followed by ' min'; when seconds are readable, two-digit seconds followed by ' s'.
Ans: 4 h 58 min 51 s
